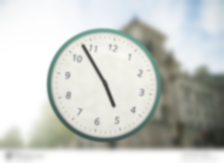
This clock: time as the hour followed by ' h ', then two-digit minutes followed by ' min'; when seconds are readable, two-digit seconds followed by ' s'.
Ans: 4 h 53 min
